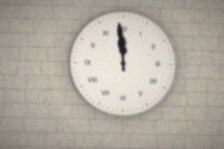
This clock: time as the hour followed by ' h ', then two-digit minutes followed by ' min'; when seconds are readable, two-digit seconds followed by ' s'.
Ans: 11 h 59 min
